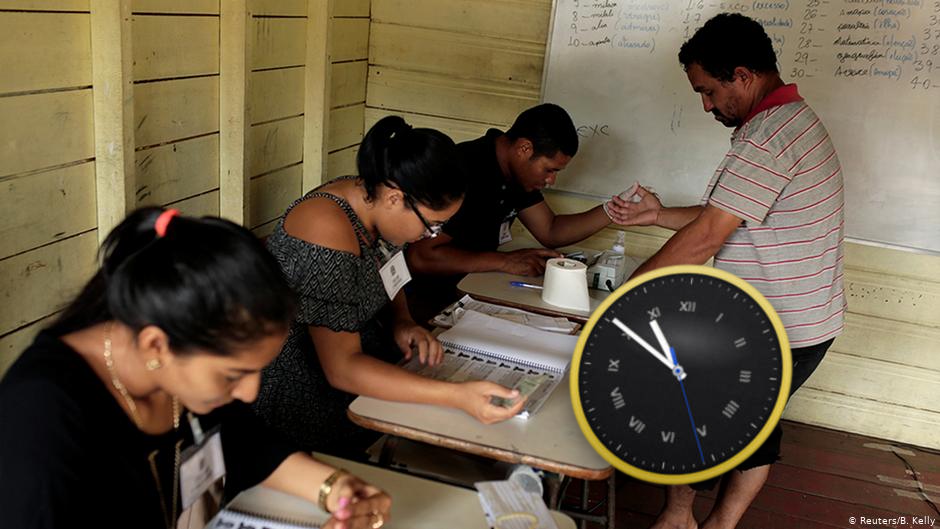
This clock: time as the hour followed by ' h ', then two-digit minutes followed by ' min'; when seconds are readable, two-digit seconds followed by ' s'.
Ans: 10 h 50 min 26 s
